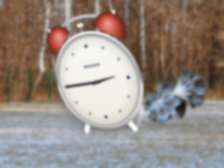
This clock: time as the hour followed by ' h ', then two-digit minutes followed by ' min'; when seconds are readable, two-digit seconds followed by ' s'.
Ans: 2 h 45 min
